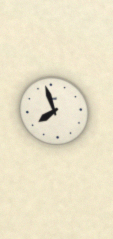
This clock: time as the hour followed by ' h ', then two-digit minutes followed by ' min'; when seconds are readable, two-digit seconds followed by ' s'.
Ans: 7 h 58 min
